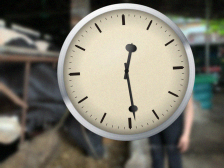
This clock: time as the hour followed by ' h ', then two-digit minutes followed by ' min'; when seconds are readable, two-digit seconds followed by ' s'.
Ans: 12 h 29 min
